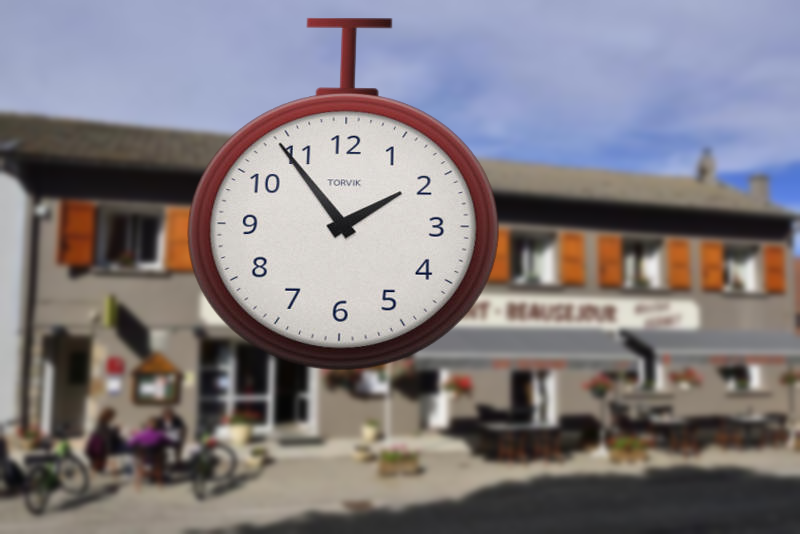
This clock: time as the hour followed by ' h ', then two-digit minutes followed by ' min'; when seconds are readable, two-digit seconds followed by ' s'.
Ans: 1 h 54 min
